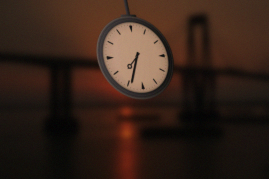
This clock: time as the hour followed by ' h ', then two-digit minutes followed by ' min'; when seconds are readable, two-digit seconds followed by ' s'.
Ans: 7 h 34 min
